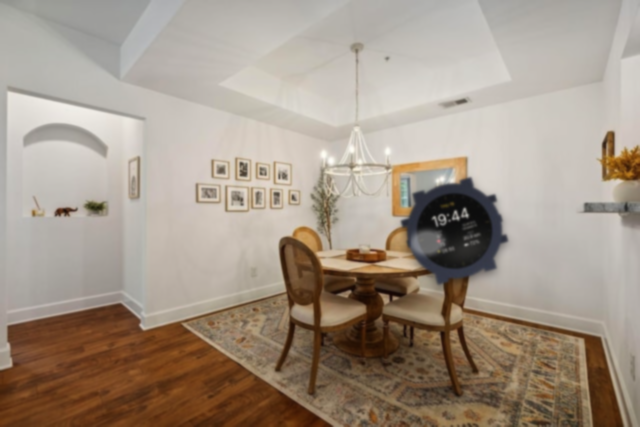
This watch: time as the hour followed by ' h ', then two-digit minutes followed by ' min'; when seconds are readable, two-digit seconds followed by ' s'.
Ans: 19 h 44 min
